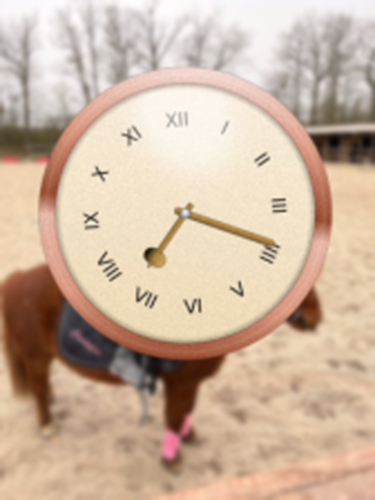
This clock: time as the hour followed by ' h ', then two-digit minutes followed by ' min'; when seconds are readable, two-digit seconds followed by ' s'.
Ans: 7 h 19 min
